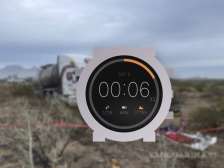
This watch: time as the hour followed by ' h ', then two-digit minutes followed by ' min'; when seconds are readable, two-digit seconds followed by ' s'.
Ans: 0 h 06 min
